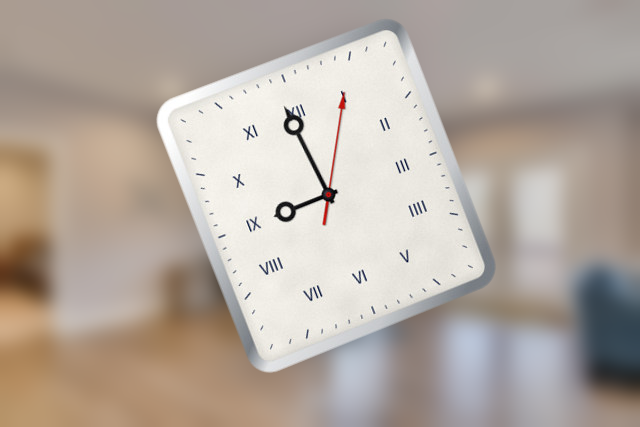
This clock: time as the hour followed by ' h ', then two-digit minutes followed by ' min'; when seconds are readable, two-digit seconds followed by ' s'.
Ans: 8 h 59 min 05 s
